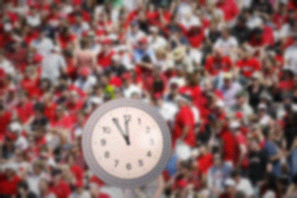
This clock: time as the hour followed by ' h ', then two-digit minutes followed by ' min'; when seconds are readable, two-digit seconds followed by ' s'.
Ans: 11 h 55 min
